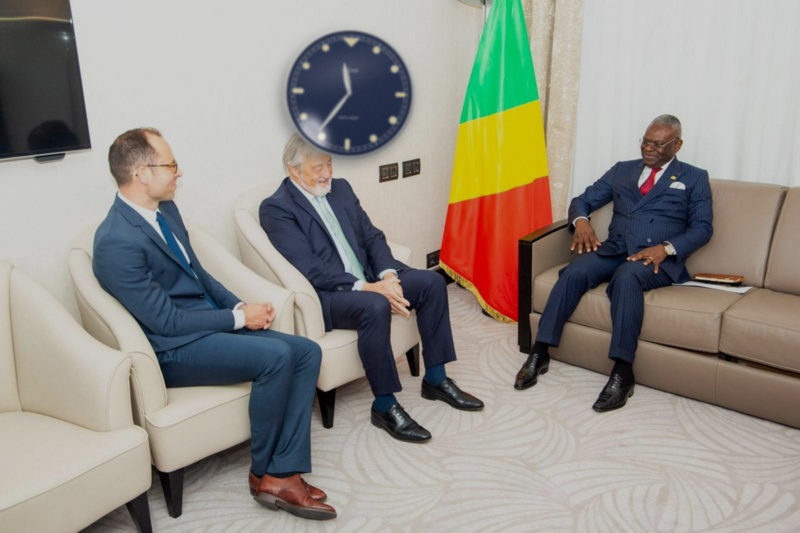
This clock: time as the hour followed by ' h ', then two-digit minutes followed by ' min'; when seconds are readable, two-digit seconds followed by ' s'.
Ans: 11 h 36 min
